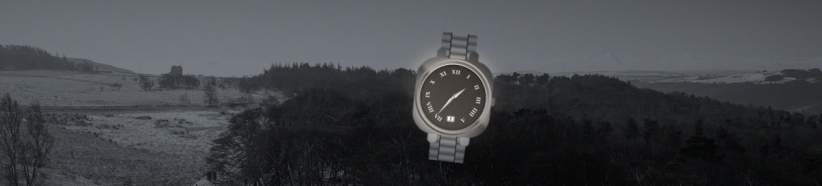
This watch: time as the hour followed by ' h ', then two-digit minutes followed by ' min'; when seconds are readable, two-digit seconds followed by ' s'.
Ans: 1 h 36 min
